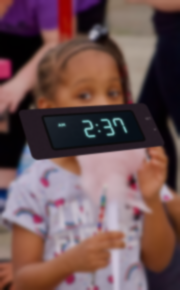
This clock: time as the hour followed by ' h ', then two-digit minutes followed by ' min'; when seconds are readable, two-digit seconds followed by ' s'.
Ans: 2 h 37 min
